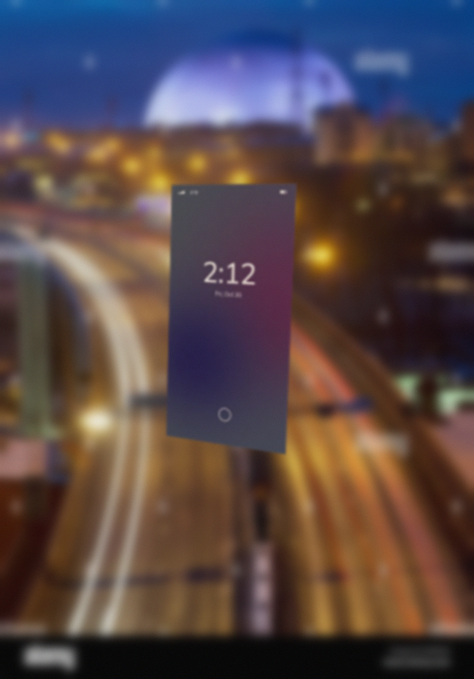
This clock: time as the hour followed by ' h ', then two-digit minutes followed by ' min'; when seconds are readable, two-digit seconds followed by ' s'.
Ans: 2 h 12 min
